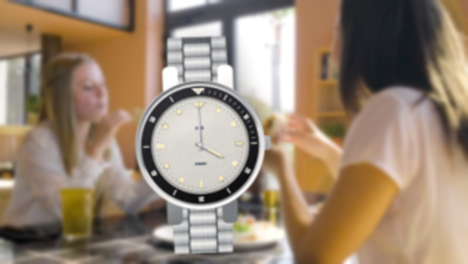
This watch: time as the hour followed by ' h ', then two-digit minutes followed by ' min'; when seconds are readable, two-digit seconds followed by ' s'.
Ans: 4 h 00 min
